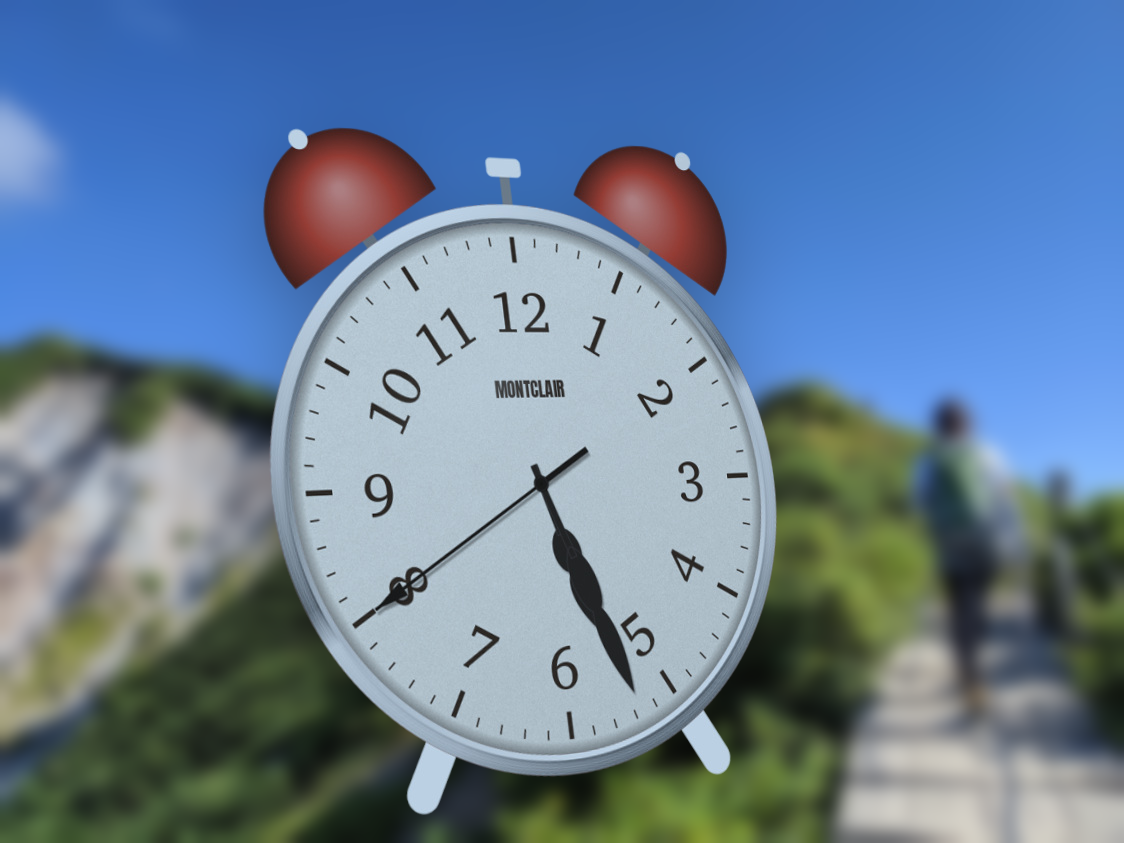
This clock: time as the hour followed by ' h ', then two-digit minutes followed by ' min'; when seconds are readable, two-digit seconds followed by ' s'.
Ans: 5 h 26 min 40 s
